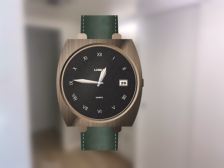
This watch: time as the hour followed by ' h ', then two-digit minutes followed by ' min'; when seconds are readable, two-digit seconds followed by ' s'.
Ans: 12 h 46 min
